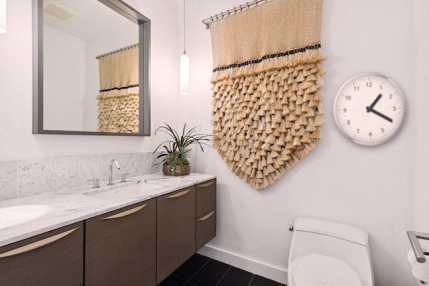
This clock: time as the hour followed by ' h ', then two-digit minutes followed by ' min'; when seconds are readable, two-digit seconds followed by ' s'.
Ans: 1 h 20 min
